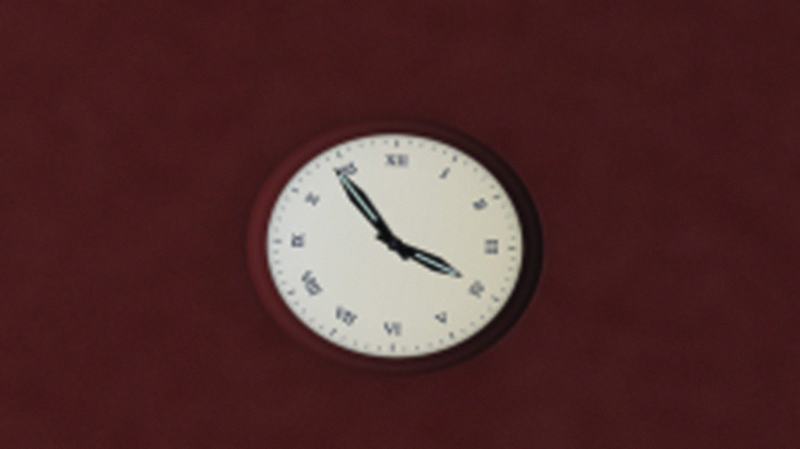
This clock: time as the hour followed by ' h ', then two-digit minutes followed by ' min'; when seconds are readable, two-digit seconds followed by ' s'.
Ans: 3 h 54 min
